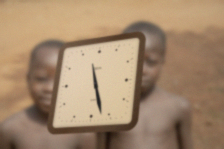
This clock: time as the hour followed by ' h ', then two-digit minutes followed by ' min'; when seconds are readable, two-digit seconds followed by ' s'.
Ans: 11 h 27 min
